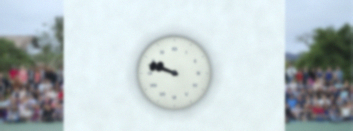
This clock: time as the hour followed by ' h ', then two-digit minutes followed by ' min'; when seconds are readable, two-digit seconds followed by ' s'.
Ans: 9 h 48 min
